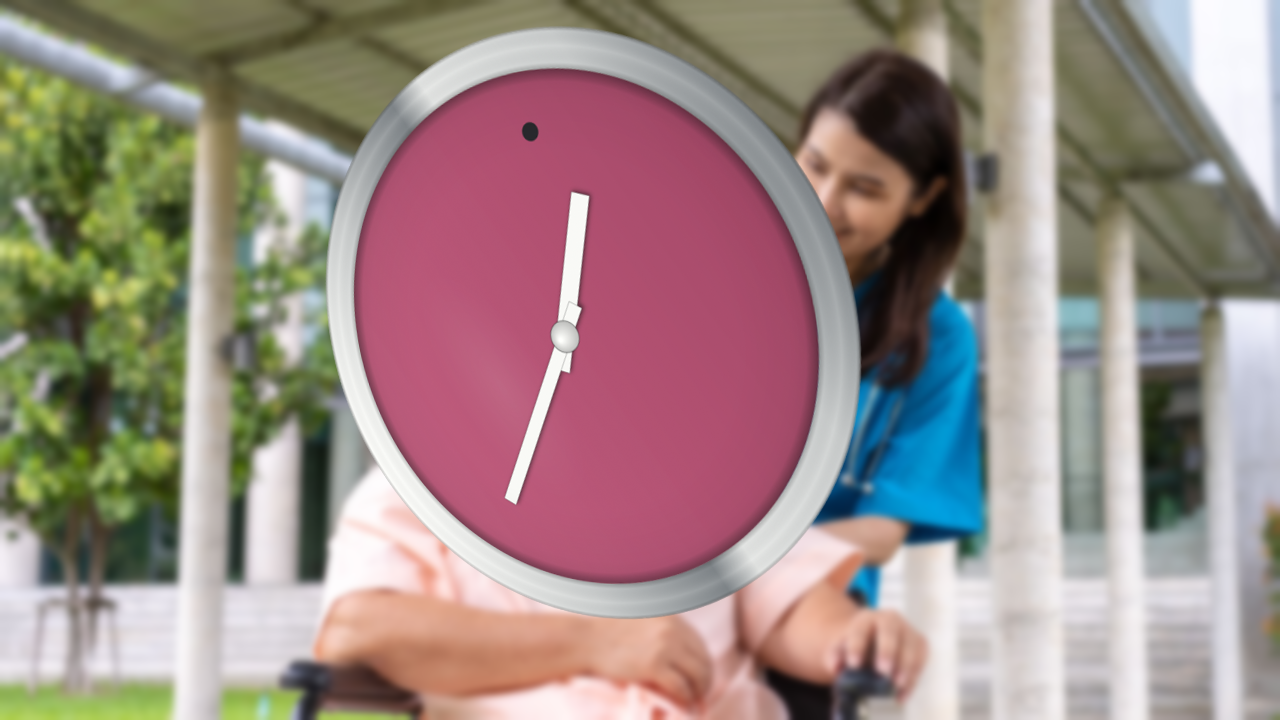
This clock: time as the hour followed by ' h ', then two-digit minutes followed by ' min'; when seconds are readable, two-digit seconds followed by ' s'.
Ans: 12 h 35 min
